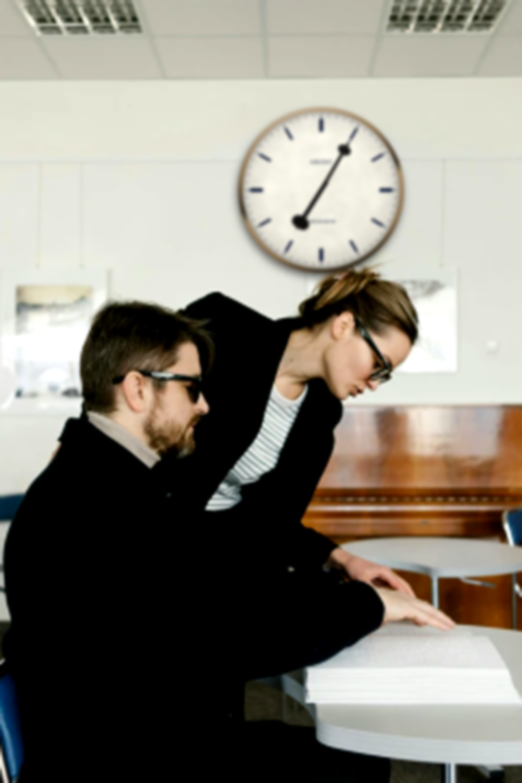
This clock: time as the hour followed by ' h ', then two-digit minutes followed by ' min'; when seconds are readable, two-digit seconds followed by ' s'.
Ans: 7 h 05 min
